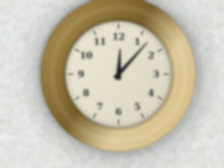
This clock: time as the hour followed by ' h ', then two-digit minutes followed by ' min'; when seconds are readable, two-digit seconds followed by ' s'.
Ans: 12 h 07 min
